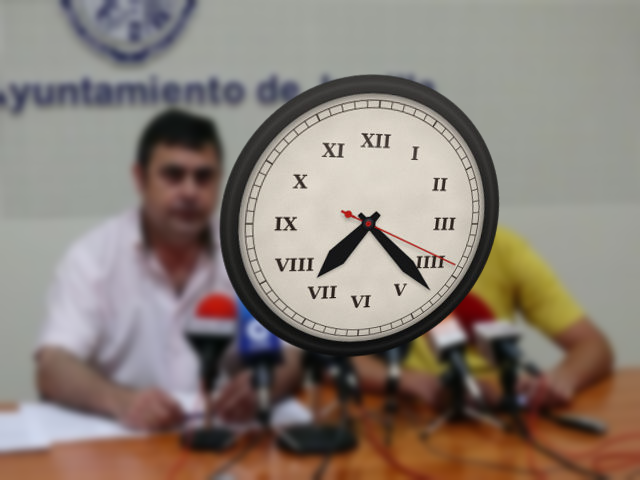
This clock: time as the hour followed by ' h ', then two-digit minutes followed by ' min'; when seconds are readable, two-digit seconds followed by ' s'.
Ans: 7 h 22 min 19 s
